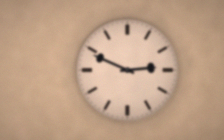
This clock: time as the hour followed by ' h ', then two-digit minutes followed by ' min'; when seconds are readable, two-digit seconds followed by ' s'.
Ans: 2 h 49 min
